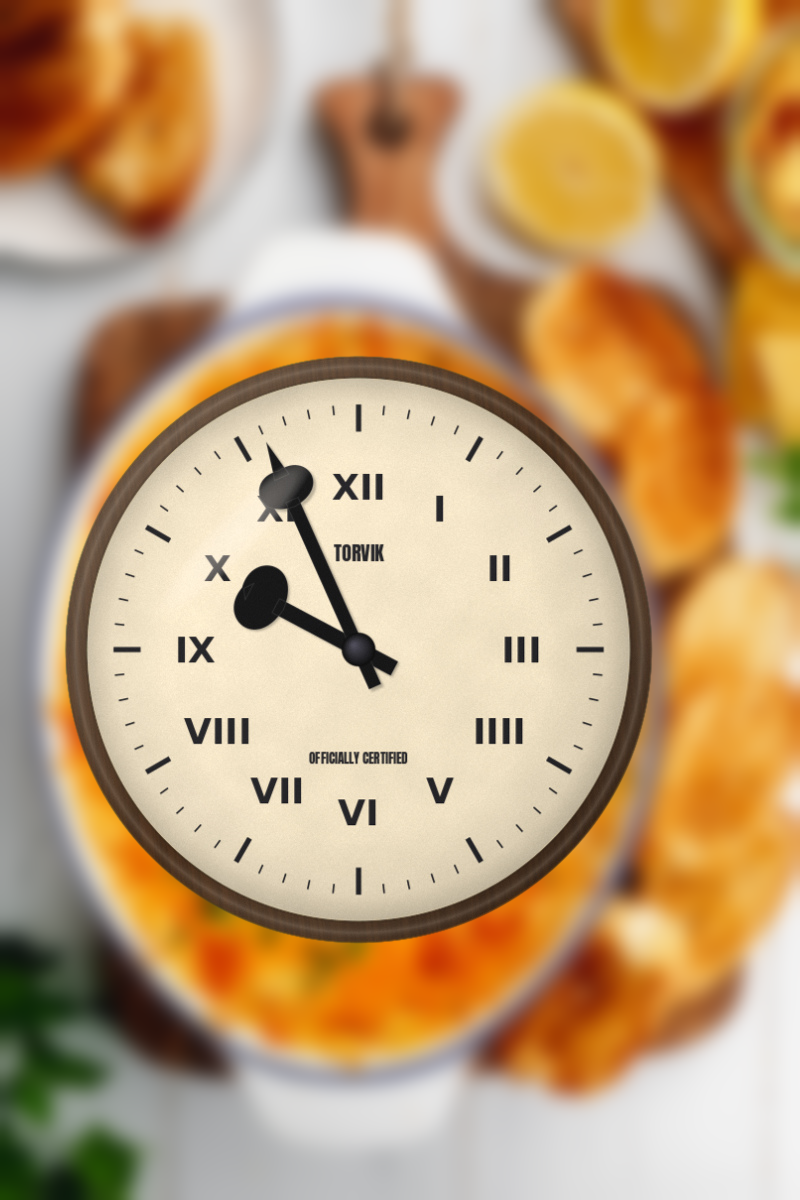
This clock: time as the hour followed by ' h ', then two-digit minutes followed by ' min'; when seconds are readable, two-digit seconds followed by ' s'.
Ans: 9 h 56 min
